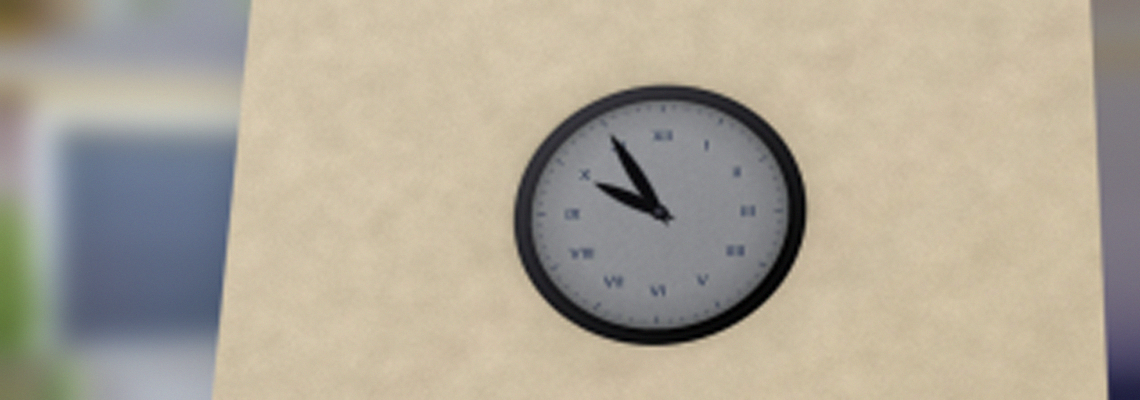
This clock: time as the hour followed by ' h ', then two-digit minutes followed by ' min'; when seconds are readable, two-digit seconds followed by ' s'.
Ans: 9 h 55 min
